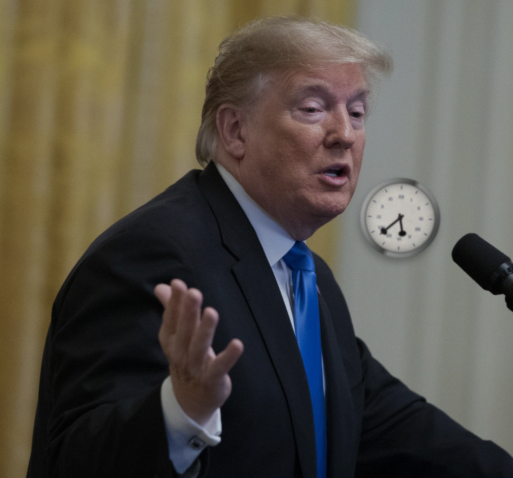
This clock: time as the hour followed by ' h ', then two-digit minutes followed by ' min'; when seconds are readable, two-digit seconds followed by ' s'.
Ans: 5 h 38 min
